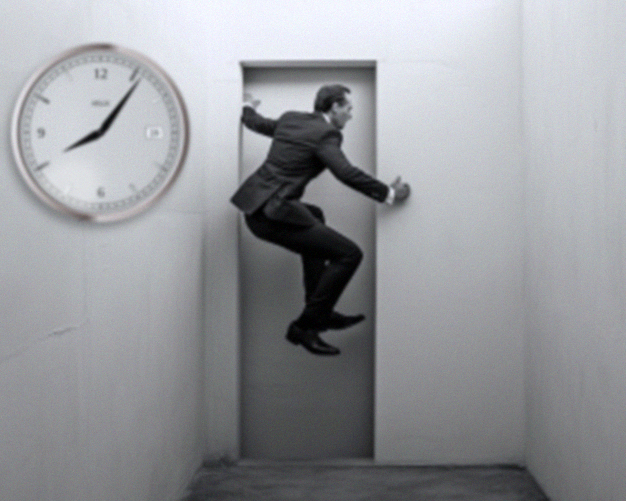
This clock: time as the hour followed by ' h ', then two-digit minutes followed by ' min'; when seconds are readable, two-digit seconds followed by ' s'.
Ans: 8 h 06 min
